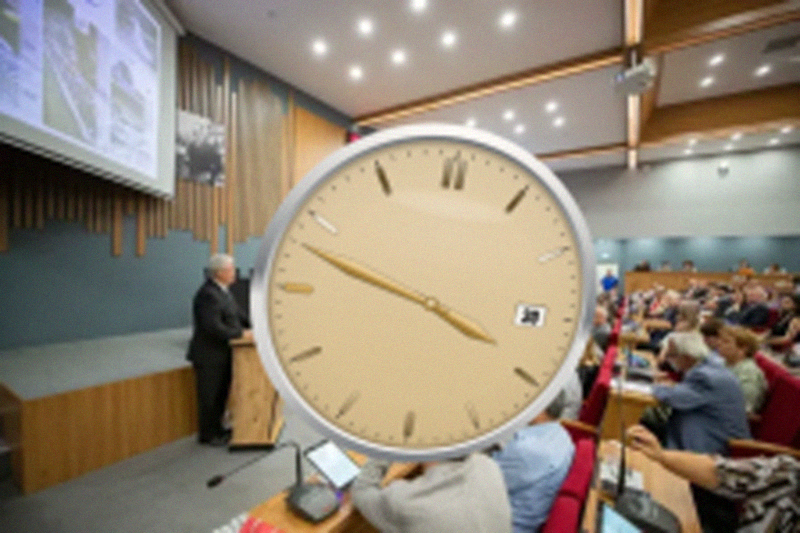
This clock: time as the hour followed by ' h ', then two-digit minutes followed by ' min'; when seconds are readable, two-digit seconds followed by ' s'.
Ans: 3 h 48 min
